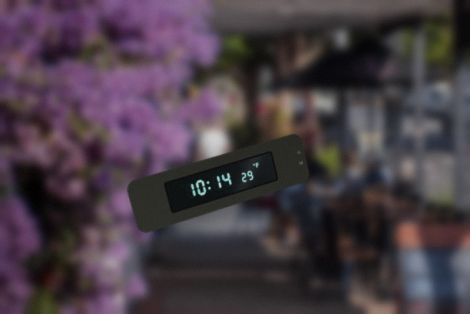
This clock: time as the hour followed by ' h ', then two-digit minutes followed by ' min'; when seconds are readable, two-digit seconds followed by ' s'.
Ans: 10 h 14 min
